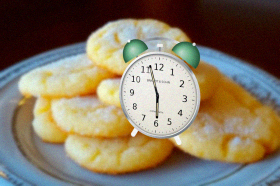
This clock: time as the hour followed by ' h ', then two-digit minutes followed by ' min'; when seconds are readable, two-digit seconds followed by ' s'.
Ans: 5 h 57 min
